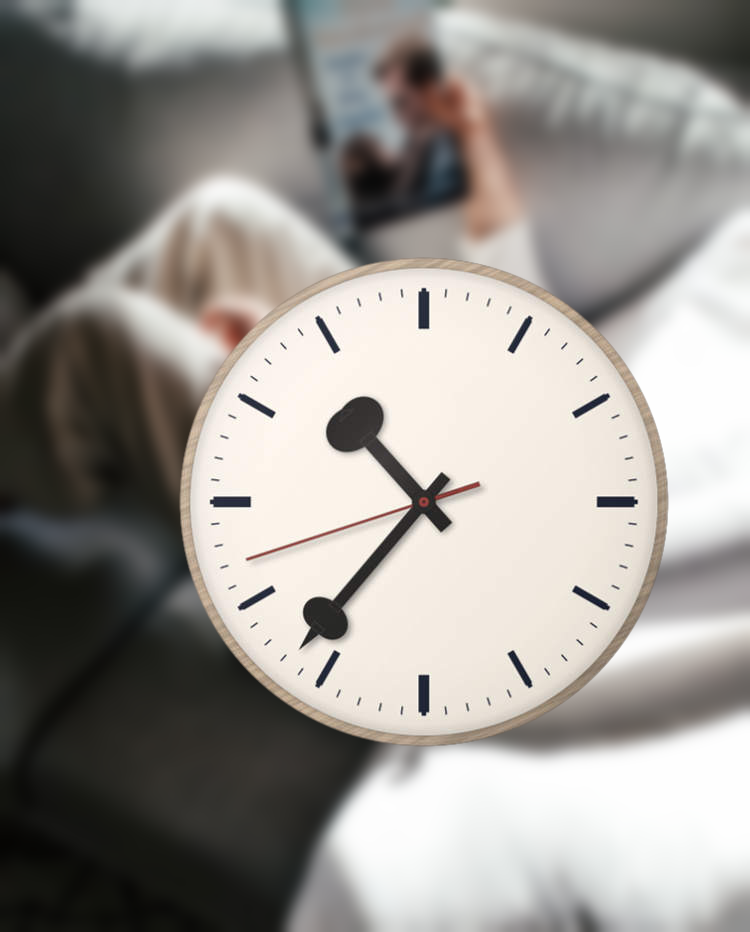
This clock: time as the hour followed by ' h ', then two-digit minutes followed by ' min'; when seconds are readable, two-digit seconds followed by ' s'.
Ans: 10 h 36 min 42 s
